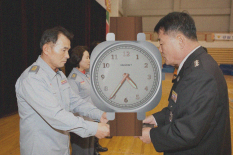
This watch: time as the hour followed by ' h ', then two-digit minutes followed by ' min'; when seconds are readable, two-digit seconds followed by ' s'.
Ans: 4 h 36 min
